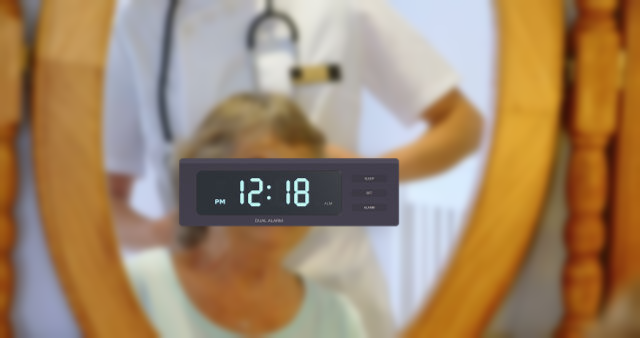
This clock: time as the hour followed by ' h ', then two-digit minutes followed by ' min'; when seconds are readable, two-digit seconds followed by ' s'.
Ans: 12 h 18 min
